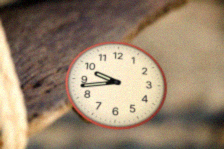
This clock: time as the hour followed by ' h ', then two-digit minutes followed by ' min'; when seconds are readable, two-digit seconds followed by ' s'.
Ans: 9 h 43 min
